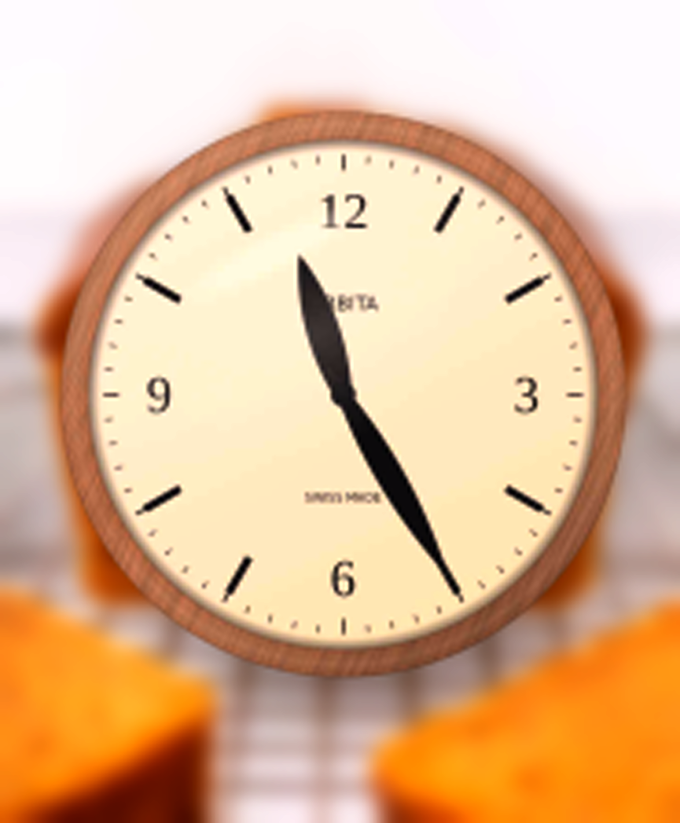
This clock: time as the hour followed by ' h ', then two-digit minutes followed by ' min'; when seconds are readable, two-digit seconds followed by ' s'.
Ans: 11 h 25 min
